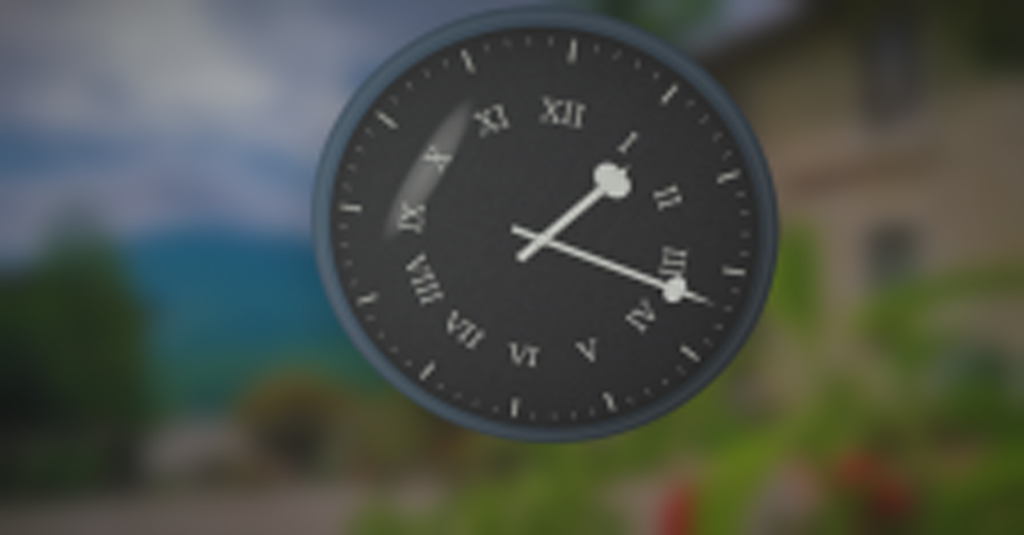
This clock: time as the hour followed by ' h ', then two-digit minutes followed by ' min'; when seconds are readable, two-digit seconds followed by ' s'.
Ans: 1 h 17 min
